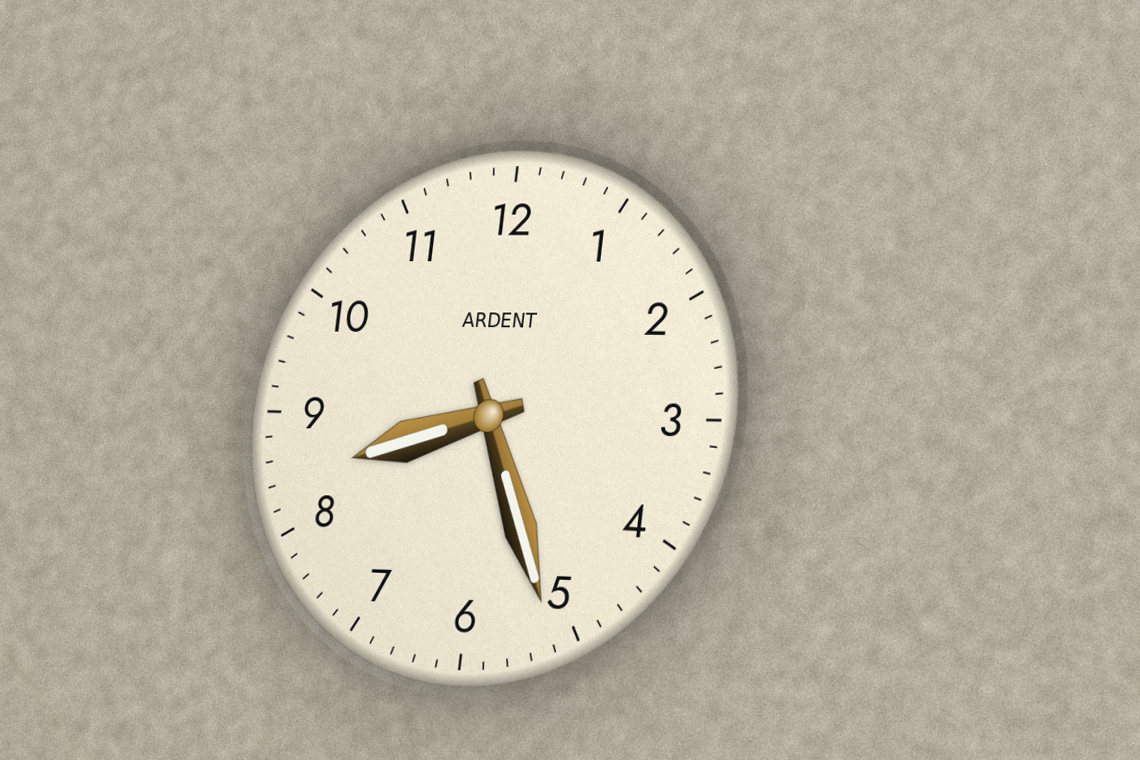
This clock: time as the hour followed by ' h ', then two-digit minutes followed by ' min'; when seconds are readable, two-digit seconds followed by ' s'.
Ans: 8 h 26 min
